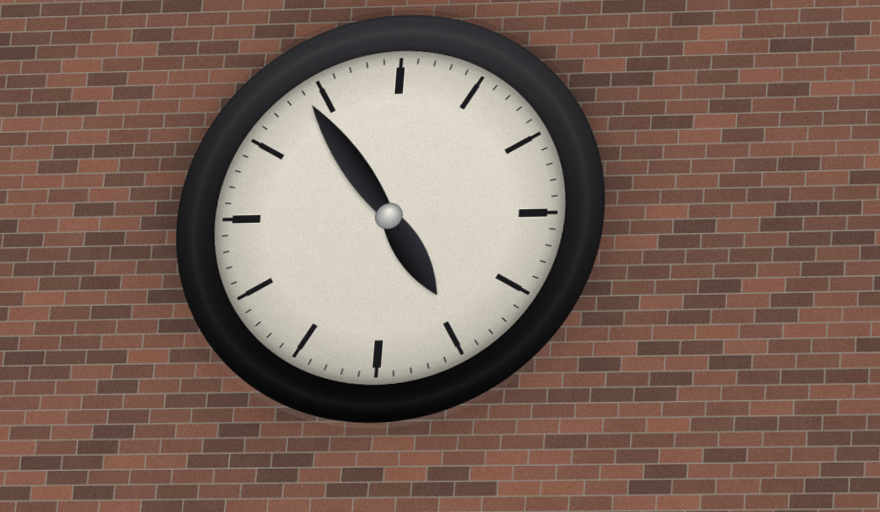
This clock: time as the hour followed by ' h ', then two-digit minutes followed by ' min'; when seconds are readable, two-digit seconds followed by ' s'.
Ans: 4 h 54 min
